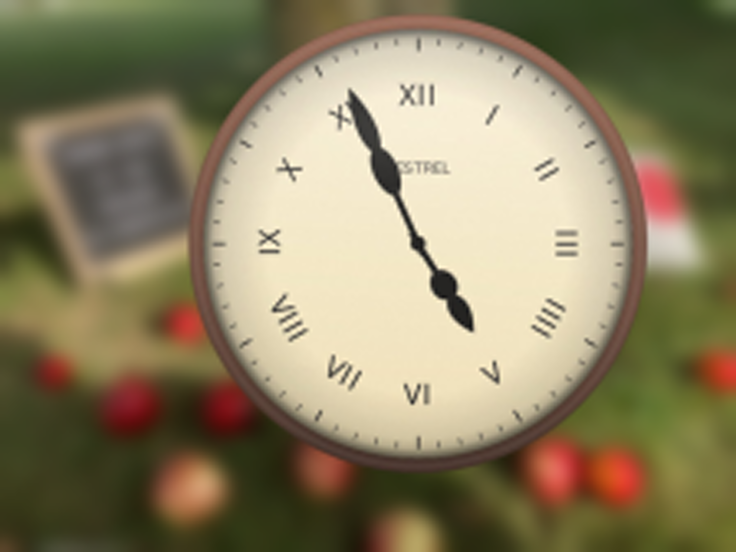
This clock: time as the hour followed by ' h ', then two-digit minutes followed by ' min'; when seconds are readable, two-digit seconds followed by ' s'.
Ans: 4 h 56 min
